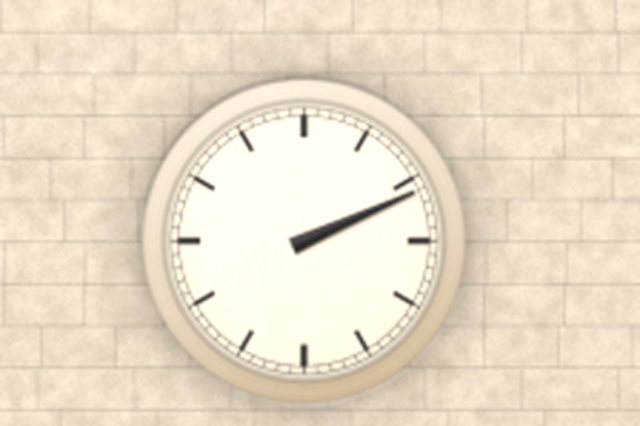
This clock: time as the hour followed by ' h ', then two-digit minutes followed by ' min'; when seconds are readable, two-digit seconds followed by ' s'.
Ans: 2 h 11 min
